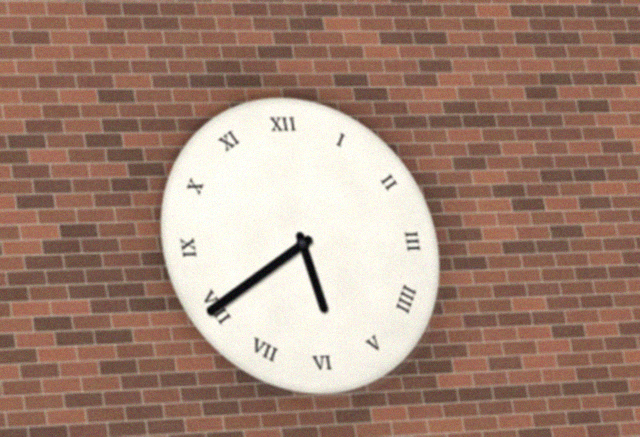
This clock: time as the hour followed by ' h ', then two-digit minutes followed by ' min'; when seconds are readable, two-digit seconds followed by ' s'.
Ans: 5 h 40 min
